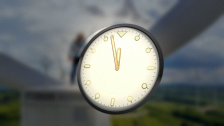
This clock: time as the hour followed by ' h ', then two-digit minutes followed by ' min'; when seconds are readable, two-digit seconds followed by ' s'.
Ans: 11 h 57 min
